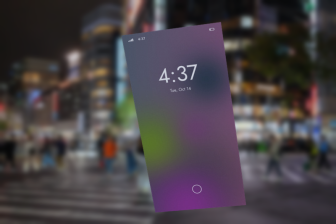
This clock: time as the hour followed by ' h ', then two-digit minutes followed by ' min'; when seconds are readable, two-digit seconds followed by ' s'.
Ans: 4 h 37 min
